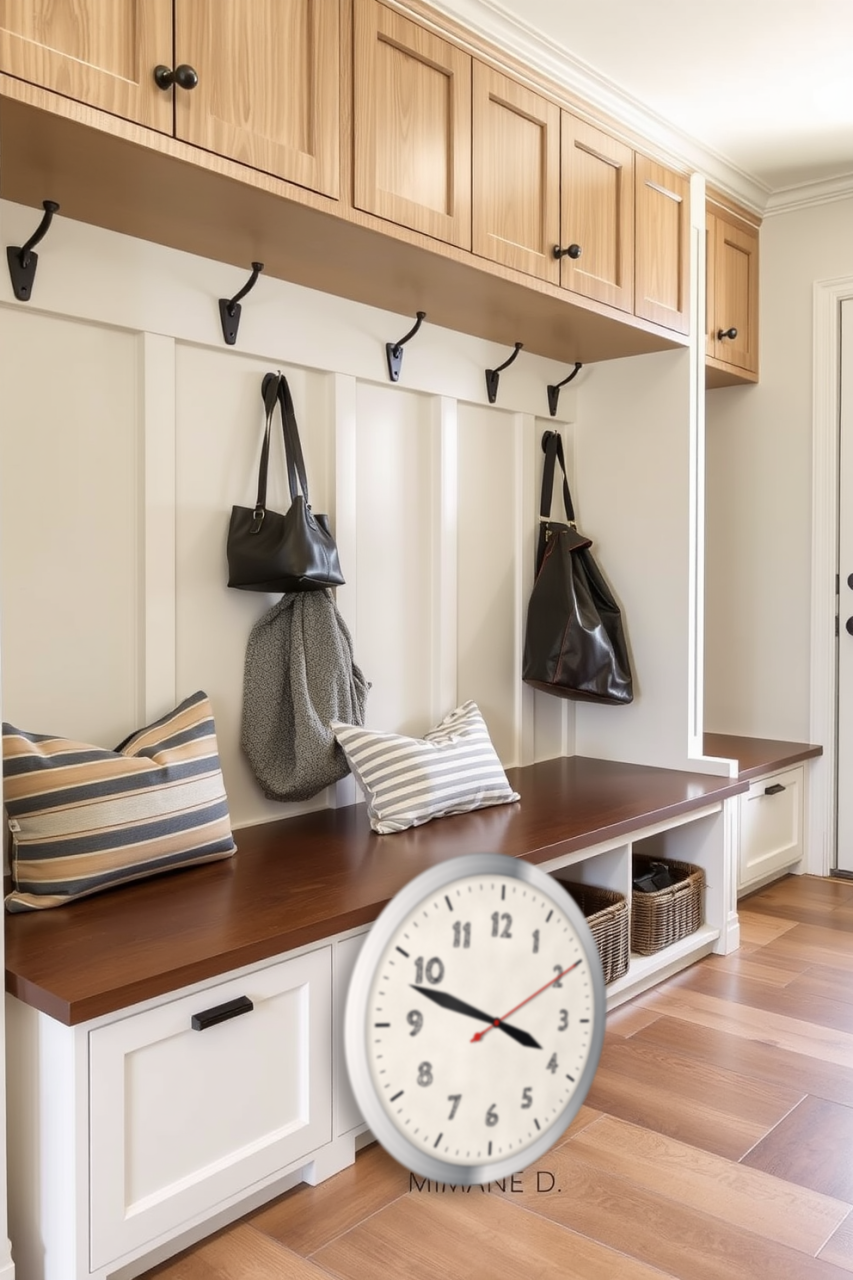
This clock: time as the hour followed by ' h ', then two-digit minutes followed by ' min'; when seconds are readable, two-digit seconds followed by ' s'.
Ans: 3 h 48 min 10 s
